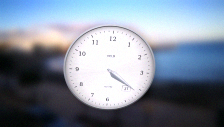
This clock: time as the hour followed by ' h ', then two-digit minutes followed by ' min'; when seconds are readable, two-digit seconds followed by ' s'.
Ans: 4 h 21 min
